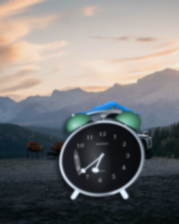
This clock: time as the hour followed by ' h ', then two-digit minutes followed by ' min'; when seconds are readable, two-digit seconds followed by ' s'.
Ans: 6 h 38 min
